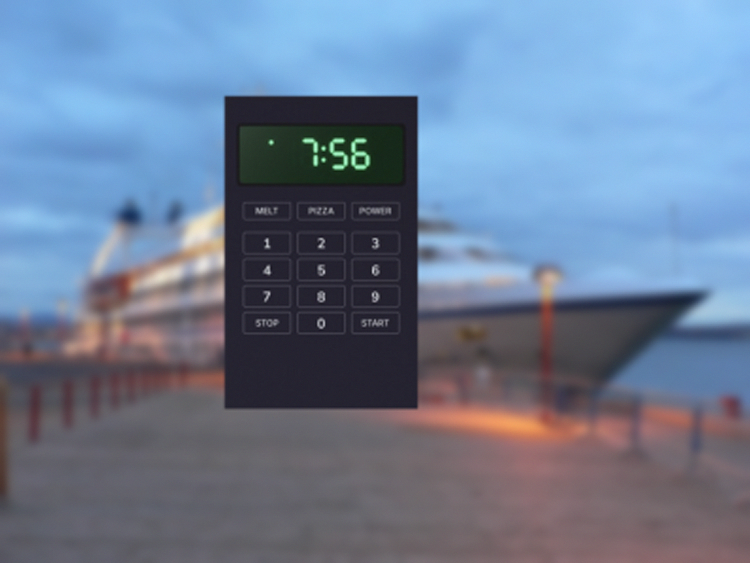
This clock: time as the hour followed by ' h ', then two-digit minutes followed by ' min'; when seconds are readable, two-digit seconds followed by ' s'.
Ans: 7 h 56 min
